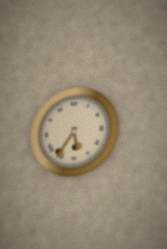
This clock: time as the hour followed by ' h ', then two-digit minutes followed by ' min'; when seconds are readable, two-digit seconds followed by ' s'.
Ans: 5 h 36 min
